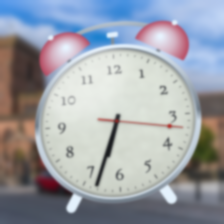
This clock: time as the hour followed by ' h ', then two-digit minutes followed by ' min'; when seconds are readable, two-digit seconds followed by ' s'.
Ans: 6 h 33 min 17 s
